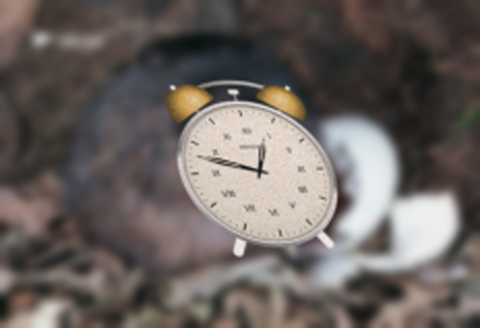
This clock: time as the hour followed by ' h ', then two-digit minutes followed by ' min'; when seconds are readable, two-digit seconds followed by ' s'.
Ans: 12 h 48 min
